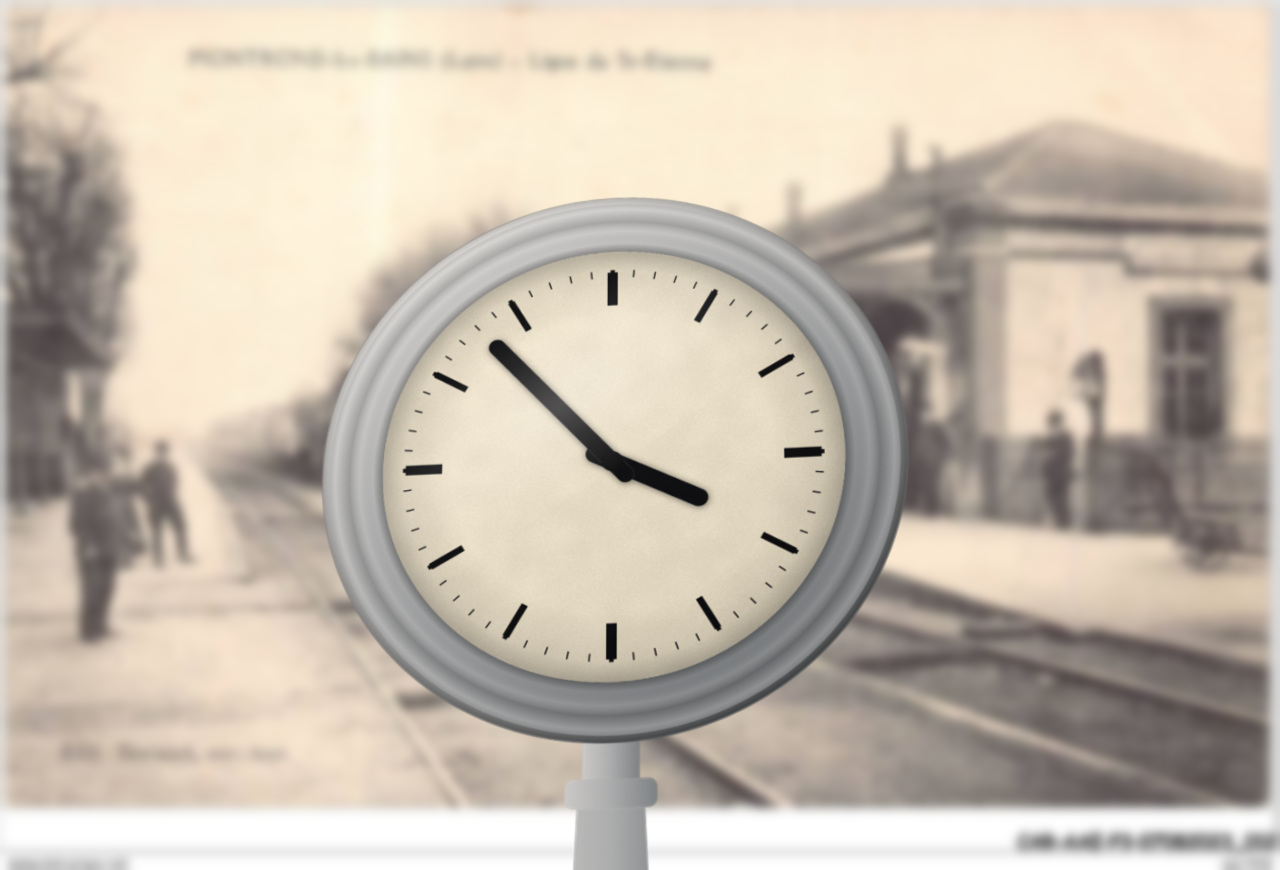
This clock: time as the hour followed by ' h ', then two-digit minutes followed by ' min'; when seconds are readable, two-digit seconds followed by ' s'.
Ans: 3 h 53 min
